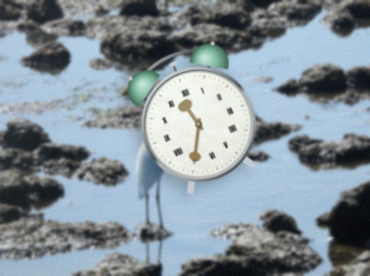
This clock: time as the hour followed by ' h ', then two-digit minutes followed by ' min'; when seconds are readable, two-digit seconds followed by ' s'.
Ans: 11 h 35 min
